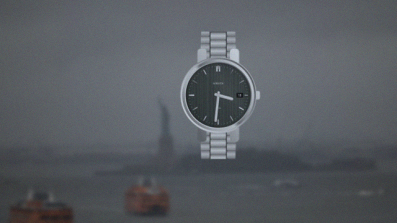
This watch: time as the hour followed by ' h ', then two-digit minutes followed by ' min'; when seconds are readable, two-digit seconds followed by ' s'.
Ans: 3 h 31 min
